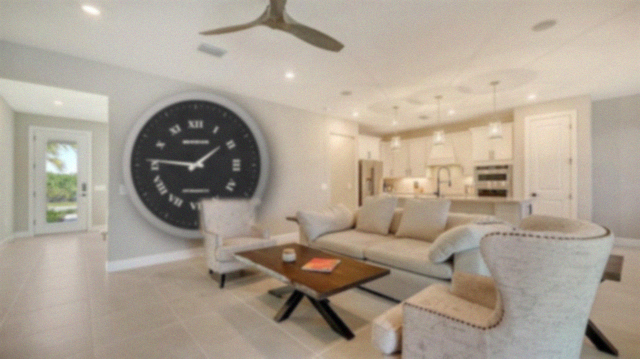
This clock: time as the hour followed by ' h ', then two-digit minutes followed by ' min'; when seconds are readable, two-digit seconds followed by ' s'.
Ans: 1 h 46 min
